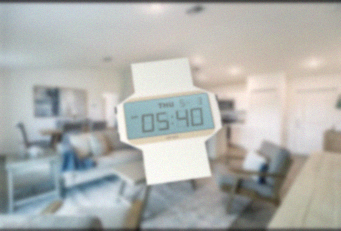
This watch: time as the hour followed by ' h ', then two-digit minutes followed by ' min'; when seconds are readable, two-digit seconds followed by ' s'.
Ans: 5 h 40 min
